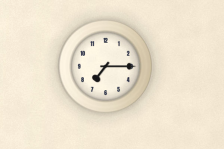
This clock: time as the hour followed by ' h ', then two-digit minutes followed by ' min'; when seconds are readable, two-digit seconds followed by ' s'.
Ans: 7 h 15 min
